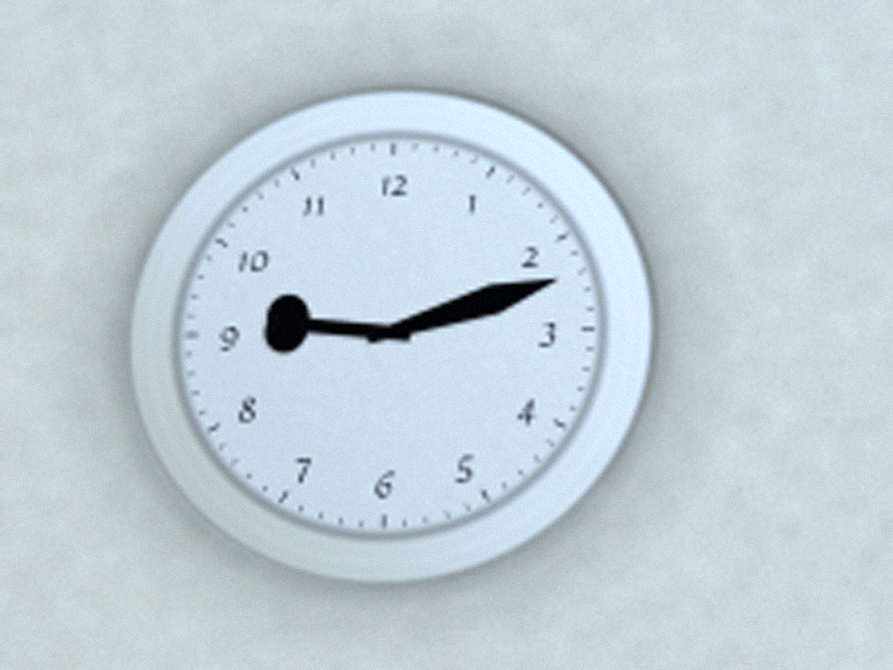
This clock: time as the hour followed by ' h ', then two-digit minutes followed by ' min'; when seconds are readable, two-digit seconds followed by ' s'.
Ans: 9 h 12 min
